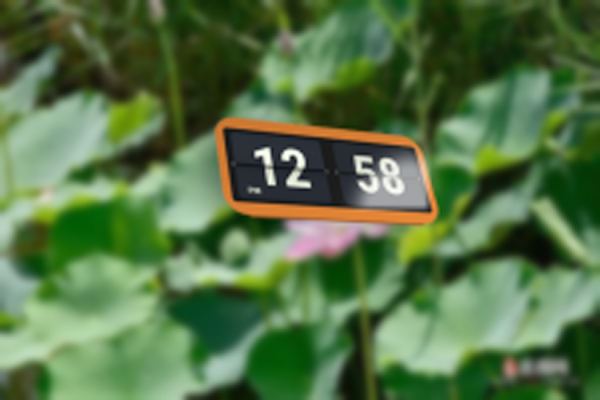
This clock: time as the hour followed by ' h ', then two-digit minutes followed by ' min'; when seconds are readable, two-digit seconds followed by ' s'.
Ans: 12 h 58 min
